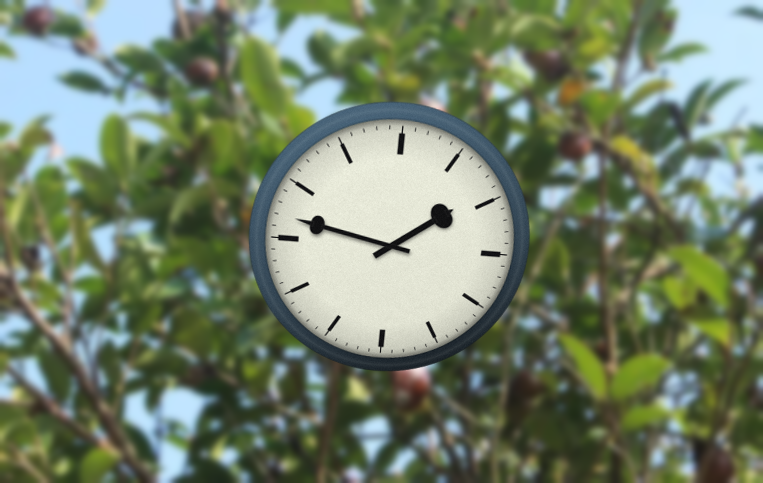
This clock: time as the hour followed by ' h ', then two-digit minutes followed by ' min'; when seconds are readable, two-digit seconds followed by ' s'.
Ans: 1 h 47 min
